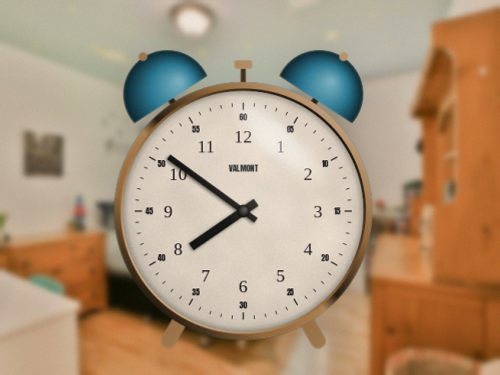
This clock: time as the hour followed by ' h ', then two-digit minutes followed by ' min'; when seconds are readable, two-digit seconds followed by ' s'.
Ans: 7 h 51 min
